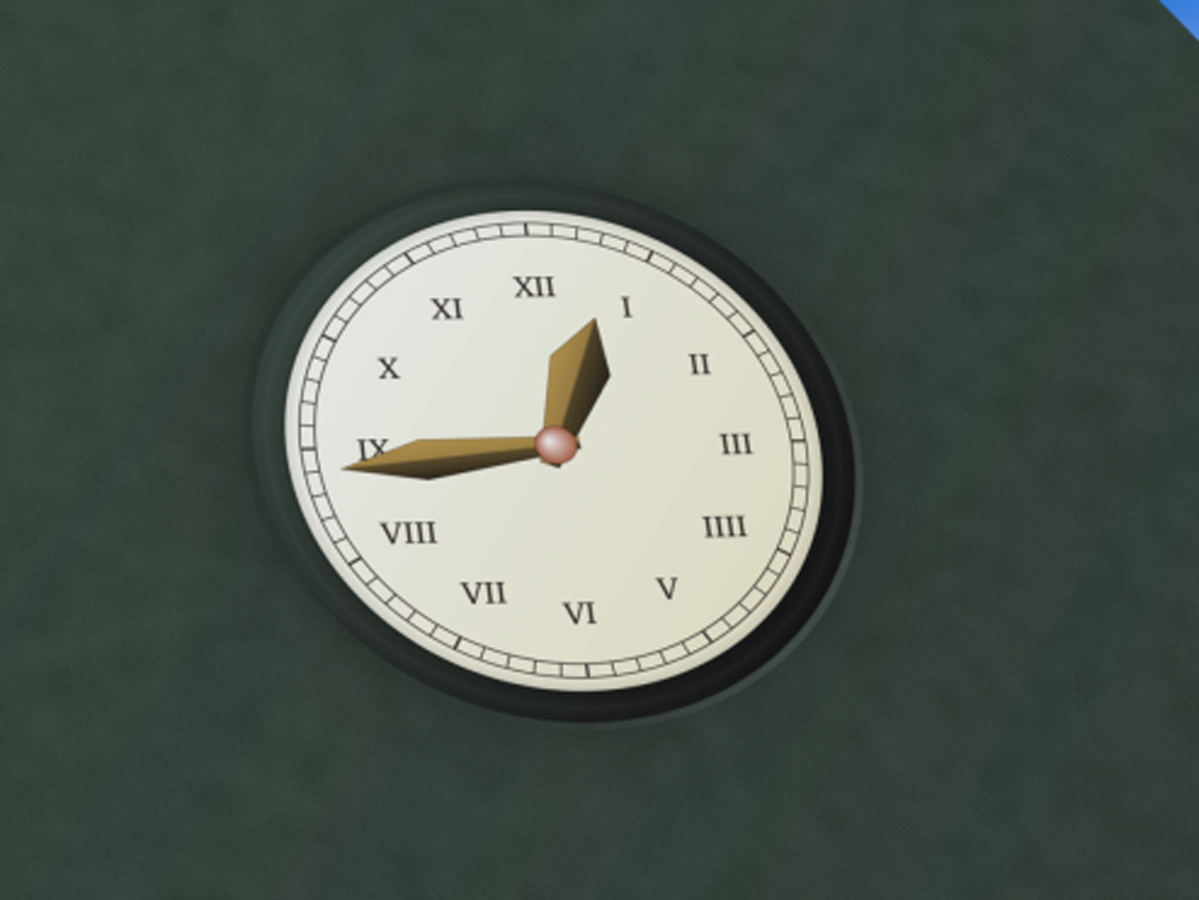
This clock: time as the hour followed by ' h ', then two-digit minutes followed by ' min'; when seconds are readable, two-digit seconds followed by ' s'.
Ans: 12 h 44 min
